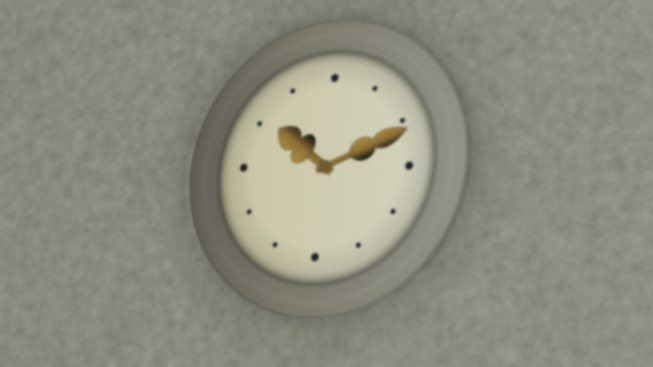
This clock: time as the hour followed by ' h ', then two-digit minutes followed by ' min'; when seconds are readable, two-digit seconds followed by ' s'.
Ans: 10 h 11 min
